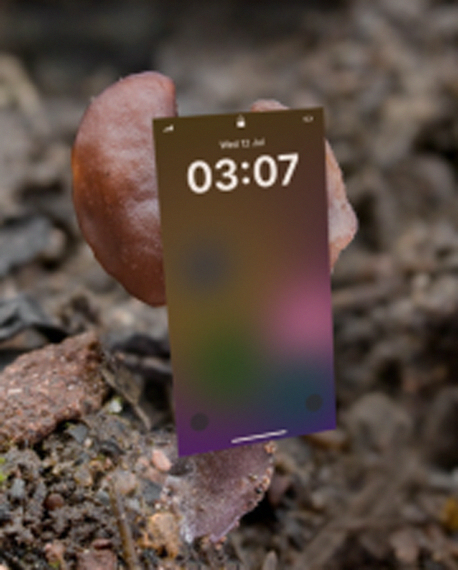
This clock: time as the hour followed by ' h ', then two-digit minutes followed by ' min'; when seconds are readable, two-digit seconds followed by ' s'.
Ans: 3 h 07 min
